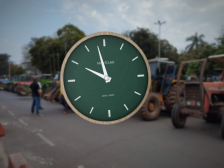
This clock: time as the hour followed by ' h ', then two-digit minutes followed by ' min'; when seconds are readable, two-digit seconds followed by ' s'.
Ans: 9 h 58 min
